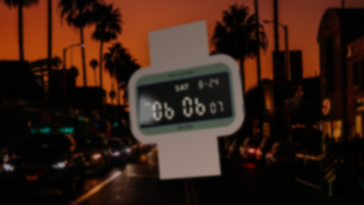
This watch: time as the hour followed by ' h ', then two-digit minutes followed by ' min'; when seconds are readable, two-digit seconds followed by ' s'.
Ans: 6 h 06 min
